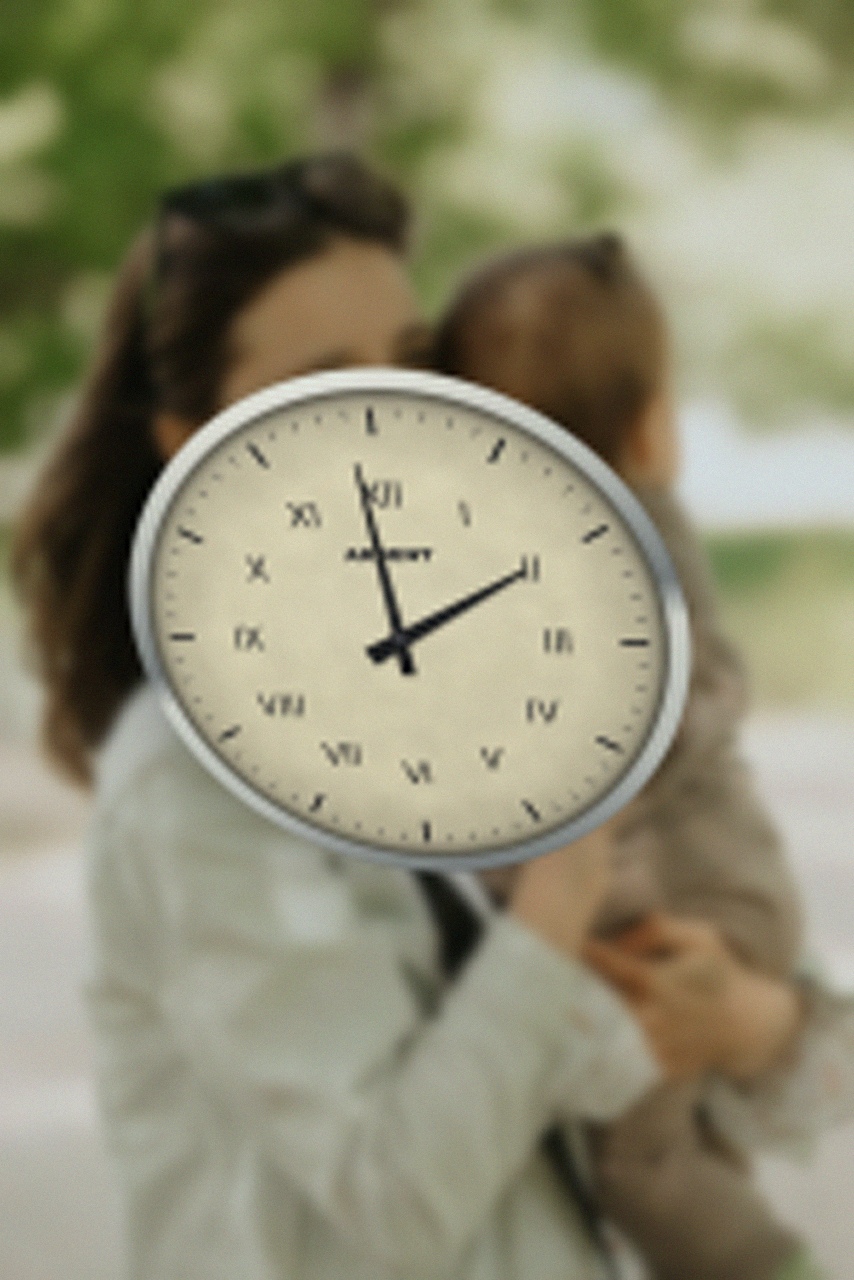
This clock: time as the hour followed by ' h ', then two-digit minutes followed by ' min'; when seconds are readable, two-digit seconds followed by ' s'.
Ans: 1 h 59 min
